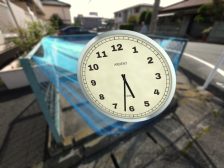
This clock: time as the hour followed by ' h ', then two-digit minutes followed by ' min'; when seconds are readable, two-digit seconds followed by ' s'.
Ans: 5 h 32 min
